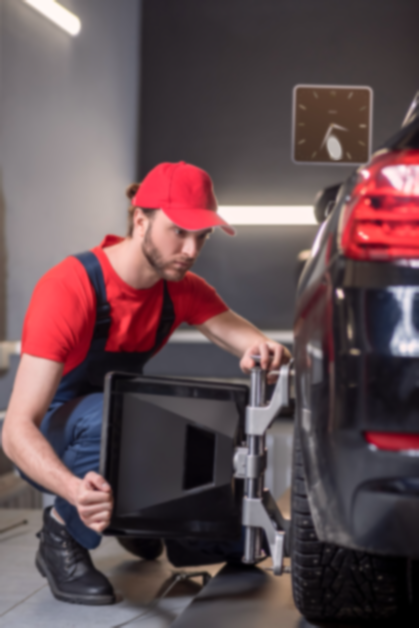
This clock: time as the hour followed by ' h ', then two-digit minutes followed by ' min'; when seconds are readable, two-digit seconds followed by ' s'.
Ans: 3 h 34 min
